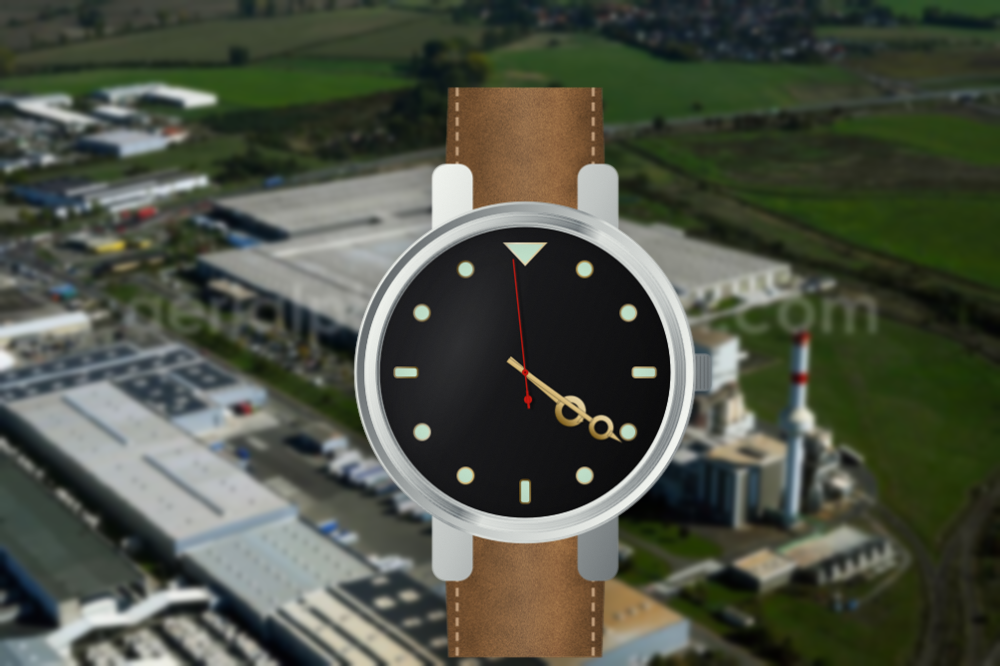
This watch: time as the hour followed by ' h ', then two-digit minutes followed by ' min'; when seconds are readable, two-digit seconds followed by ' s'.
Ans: 4 h 20 min 59 s
